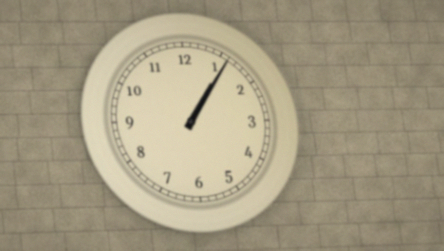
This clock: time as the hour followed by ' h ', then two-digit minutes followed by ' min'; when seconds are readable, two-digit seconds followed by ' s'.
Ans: 1 h 06 min
